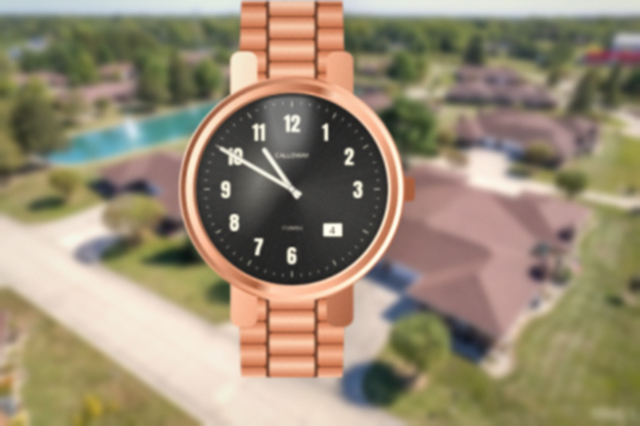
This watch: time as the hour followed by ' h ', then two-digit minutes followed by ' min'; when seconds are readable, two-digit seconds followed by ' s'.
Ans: 10 h 50 min
